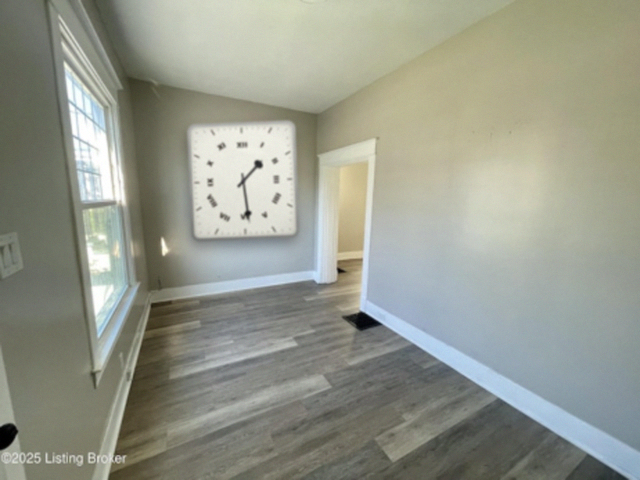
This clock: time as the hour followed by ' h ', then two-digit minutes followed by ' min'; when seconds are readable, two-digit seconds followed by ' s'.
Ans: 1 h 29 min
